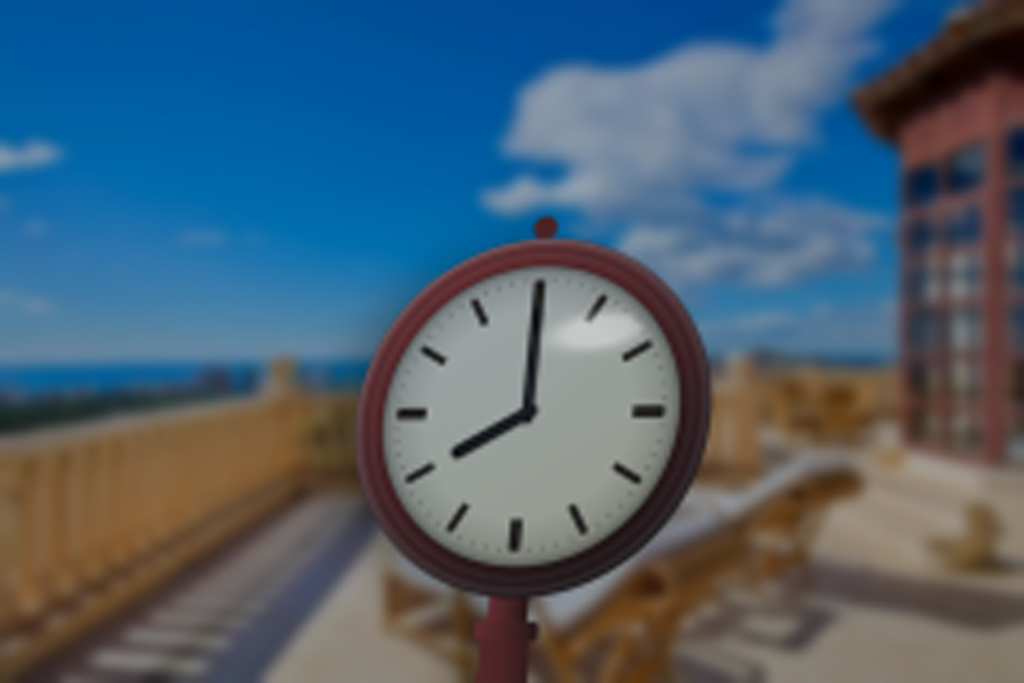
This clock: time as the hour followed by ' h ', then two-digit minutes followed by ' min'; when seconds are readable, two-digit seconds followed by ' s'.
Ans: 8 h 00 min
